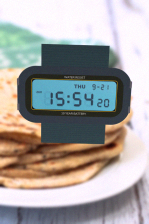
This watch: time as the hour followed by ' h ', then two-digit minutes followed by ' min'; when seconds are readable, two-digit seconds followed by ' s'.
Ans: 15 h 54 min 20 s
